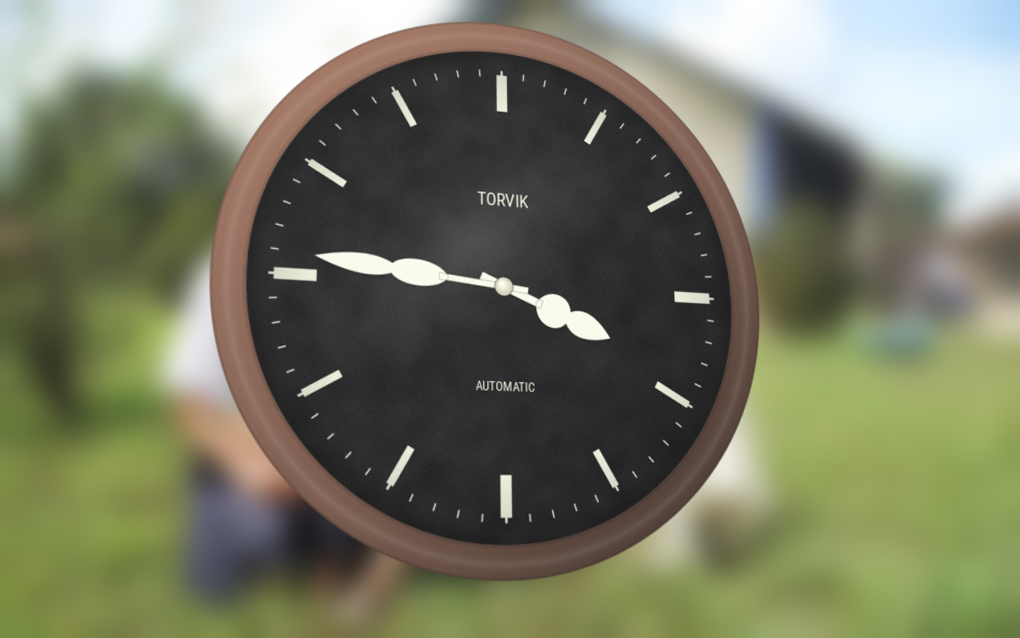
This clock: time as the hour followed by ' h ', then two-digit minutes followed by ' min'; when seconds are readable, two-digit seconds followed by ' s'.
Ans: 3 h 46 min
